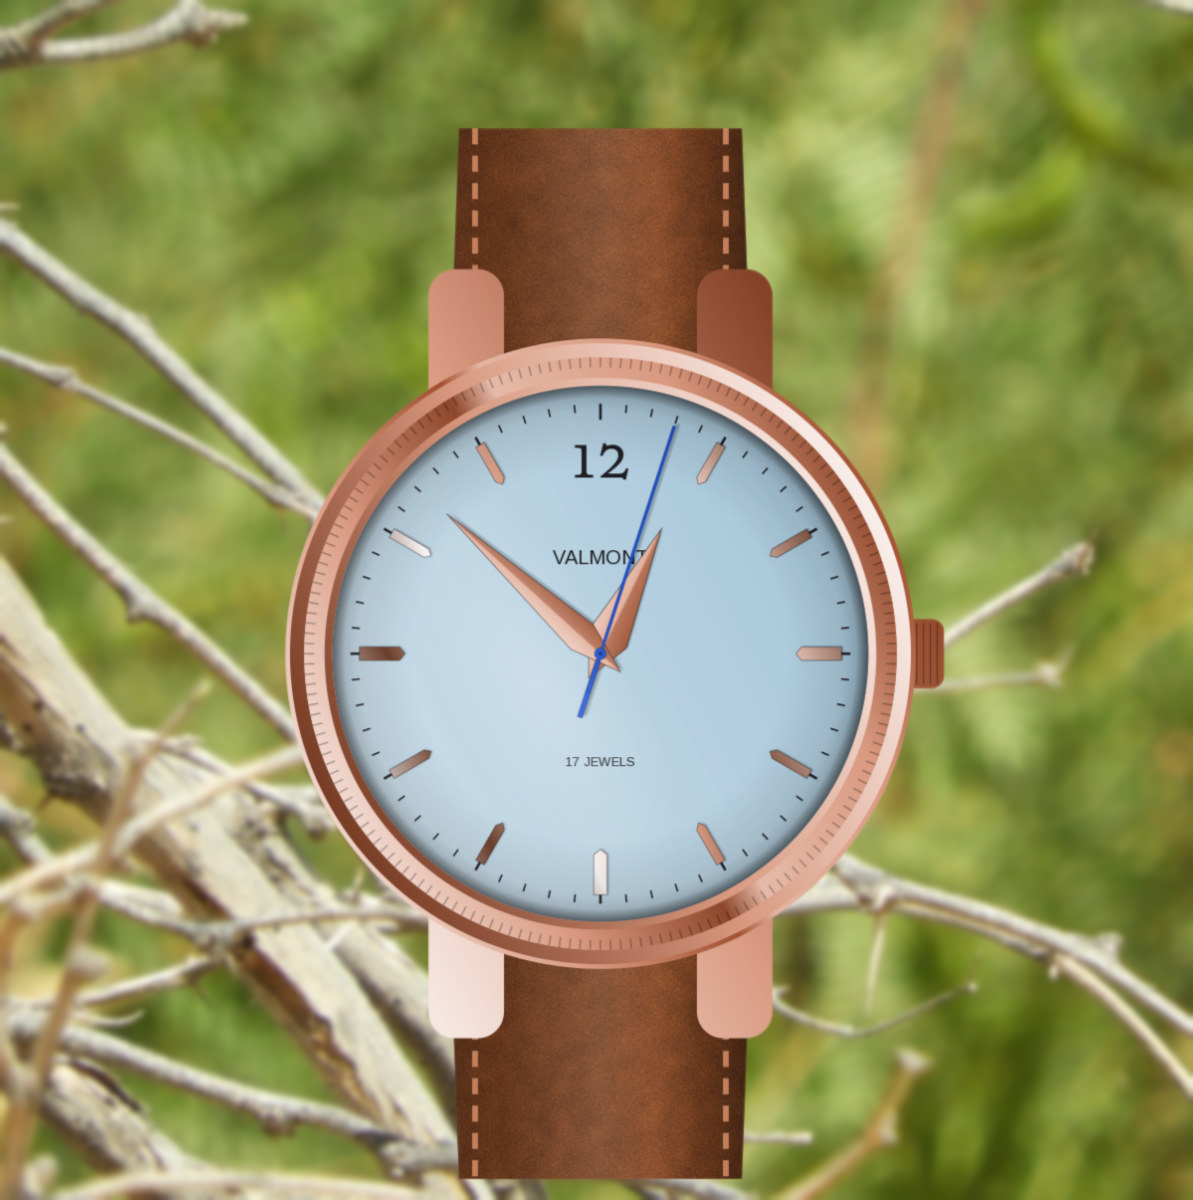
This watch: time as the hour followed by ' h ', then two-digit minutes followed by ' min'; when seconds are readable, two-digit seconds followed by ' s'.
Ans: 12 h 52 min 03 s
